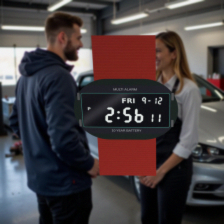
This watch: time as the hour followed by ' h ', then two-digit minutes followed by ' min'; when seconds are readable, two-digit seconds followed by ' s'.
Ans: 2 h 56 min 11 s
